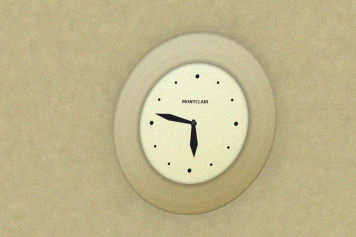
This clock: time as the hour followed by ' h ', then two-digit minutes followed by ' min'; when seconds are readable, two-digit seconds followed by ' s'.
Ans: 5 h 47 min
